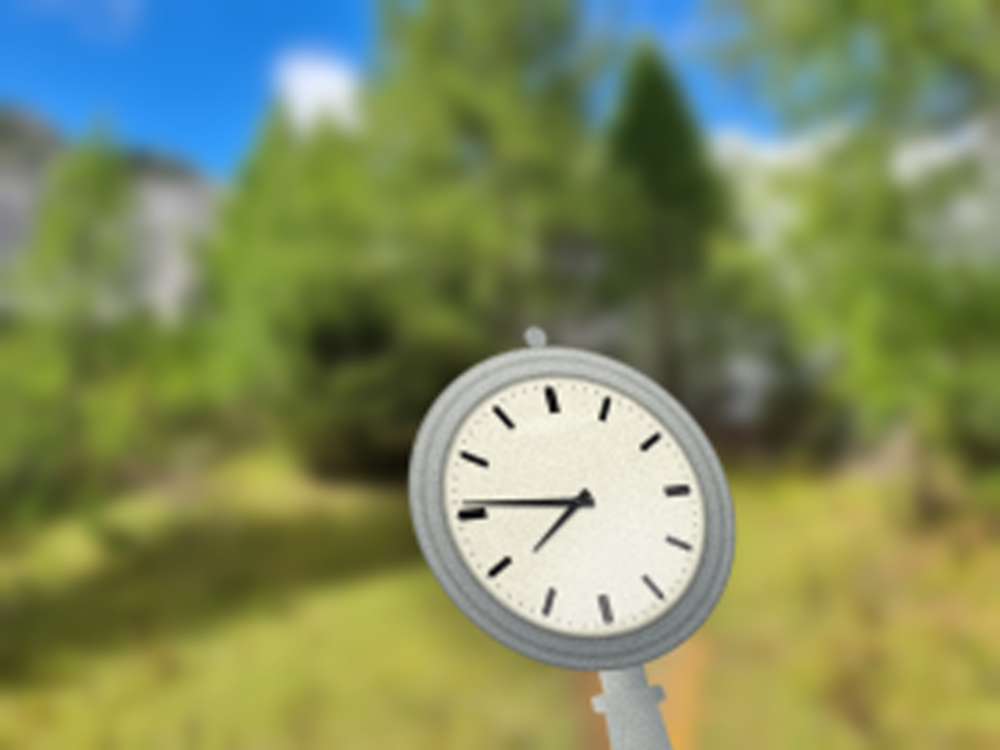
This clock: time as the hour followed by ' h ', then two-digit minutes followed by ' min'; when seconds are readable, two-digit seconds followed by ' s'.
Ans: 7 h 46 min
